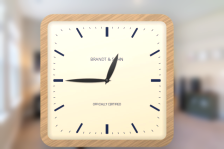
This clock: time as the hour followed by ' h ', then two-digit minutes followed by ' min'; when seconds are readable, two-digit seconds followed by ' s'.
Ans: 12 h 45 min
